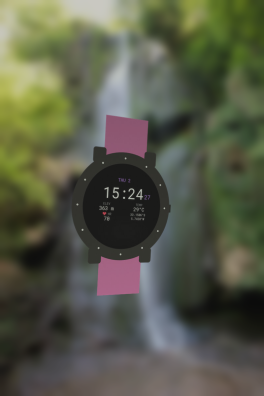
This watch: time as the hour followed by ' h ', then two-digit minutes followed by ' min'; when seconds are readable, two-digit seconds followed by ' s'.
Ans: 15 h 24 min
